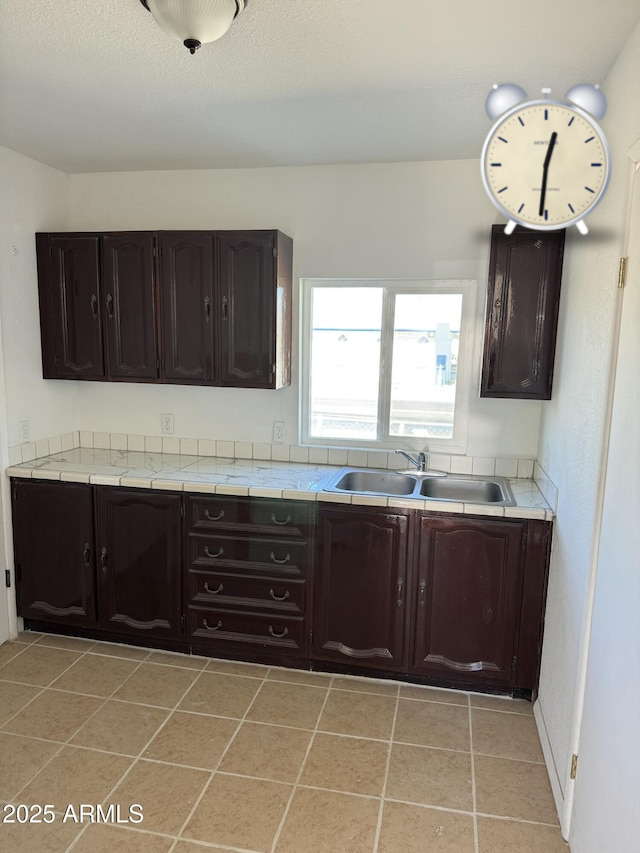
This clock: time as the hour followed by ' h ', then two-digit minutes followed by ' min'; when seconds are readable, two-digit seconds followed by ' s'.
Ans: 12 h 31 min
